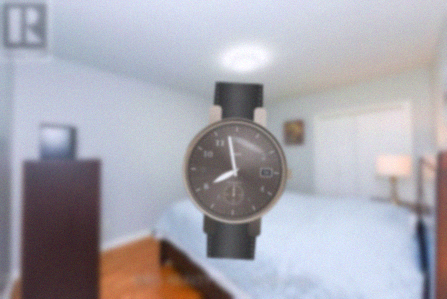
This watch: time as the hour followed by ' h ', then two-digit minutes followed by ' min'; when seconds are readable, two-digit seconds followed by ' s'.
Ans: 7 h 58 min
